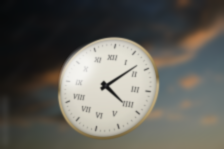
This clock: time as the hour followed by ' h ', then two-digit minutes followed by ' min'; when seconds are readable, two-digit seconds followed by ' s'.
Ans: 4 h 08 min
